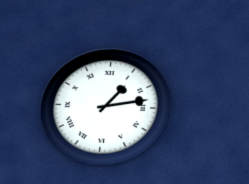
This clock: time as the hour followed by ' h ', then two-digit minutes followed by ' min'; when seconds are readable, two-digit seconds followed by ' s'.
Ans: 1 h 13 min
